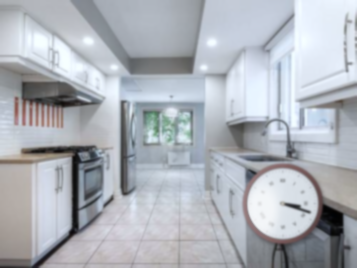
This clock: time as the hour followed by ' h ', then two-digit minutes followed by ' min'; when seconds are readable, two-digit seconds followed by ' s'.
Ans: 3 h 18 min
